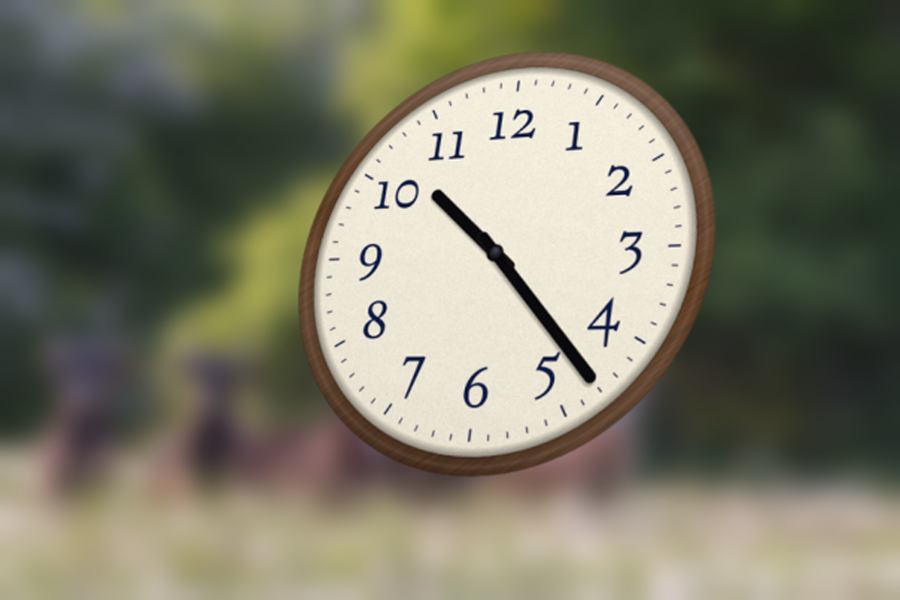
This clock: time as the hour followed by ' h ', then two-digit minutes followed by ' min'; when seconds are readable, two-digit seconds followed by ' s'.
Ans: 10 h 23 min
